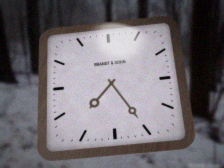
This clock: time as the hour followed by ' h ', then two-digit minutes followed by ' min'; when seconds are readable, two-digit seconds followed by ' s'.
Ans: 7 h 25 min
